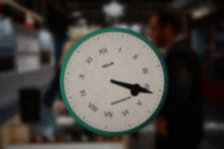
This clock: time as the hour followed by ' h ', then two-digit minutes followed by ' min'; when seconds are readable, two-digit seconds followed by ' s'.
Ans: 4 h 21 min
